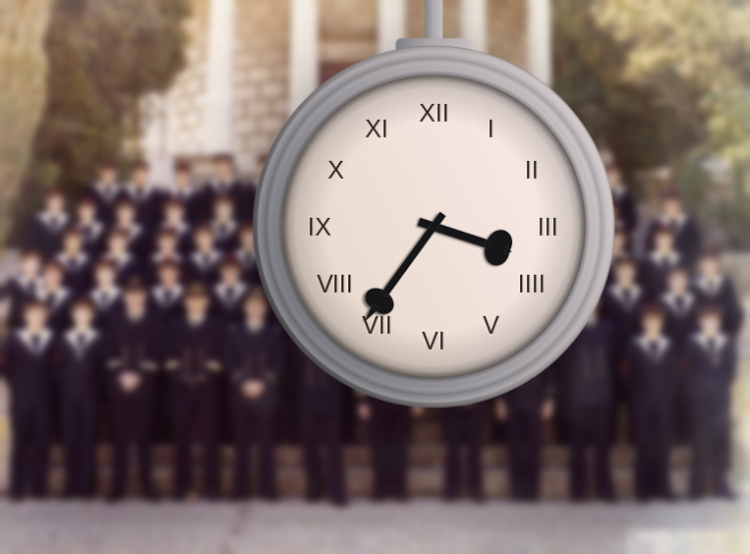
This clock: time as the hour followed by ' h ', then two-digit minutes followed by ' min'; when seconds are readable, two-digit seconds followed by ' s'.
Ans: 3 h 36 min
